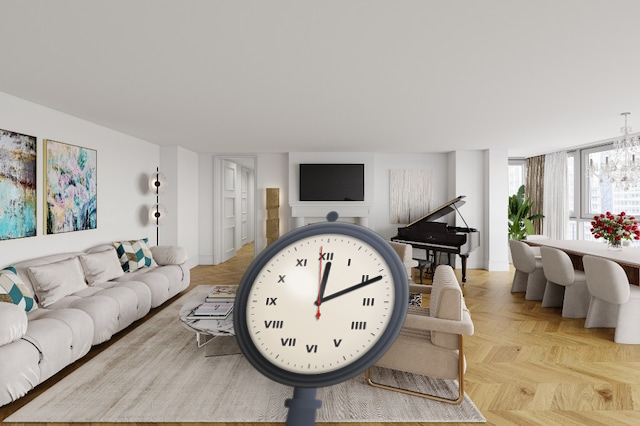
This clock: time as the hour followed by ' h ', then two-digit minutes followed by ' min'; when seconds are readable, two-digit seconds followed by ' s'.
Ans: 12 h 10 min 59 s
